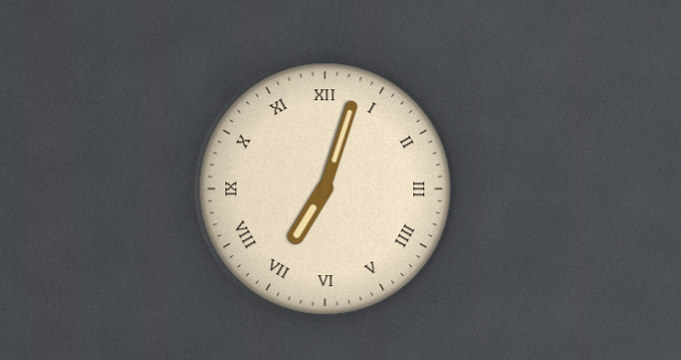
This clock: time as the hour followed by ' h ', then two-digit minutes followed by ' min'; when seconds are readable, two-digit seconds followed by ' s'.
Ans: 7 h 03 min
